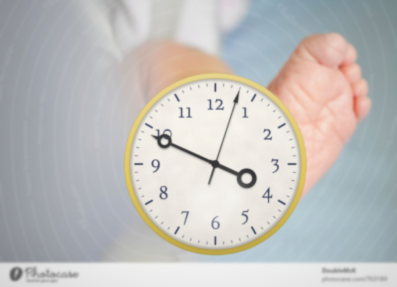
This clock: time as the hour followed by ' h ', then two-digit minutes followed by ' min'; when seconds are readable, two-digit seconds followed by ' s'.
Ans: 3 h 49 min 03 s
